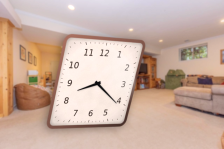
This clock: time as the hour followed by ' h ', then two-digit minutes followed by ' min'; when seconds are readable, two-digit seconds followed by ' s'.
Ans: 8 h 21 min
